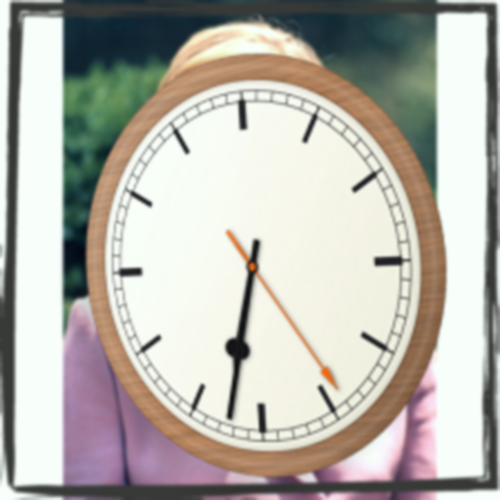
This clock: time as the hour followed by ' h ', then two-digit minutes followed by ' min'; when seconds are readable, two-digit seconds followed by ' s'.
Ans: 6 h 32 min 24 s
